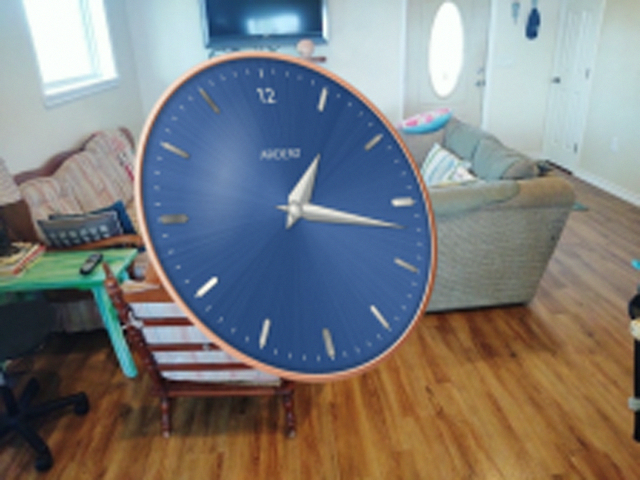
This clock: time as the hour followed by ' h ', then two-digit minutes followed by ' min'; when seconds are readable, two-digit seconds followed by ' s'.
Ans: 1 h 17 min
